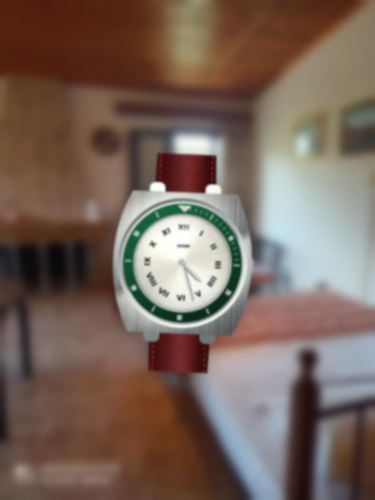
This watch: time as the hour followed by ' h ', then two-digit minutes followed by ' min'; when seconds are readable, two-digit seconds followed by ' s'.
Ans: 4 h 27 min
